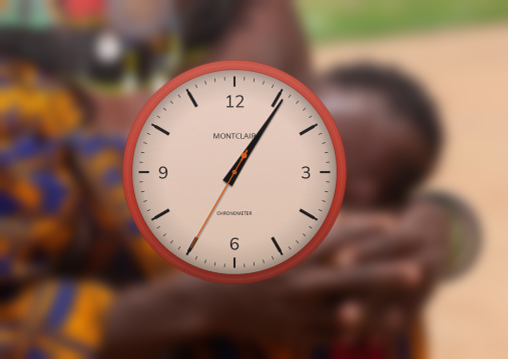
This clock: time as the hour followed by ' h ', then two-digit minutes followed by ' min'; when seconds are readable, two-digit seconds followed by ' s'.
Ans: 1 h 05 min 35 s
